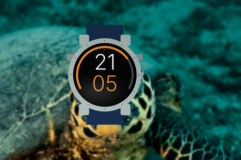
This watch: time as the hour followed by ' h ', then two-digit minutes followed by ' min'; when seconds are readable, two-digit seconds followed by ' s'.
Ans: 21 h 05 min
